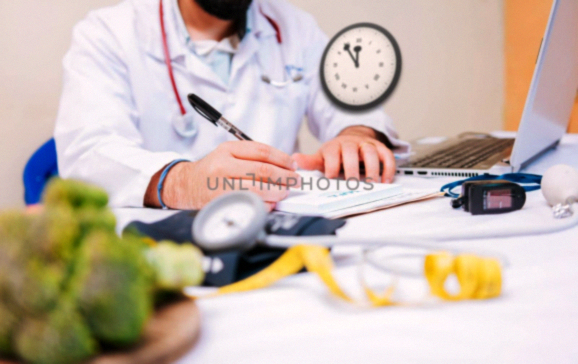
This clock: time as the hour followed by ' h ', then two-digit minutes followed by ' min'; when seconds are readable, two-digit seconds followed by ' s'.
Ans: 11 h 54 min
